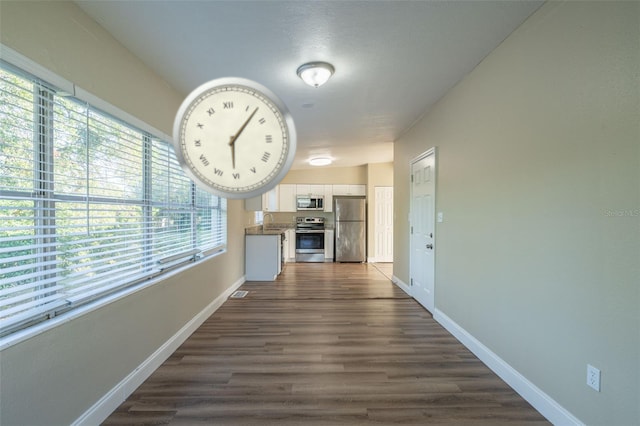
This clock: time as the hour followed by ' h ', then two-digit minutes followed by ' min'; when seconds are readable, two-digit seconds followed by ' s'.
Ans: 6 h 07 min
